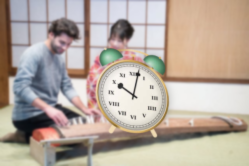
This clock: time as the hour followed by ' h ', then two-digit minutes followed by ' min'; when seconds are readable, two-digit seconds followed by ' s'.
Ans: 10 h 02 min
